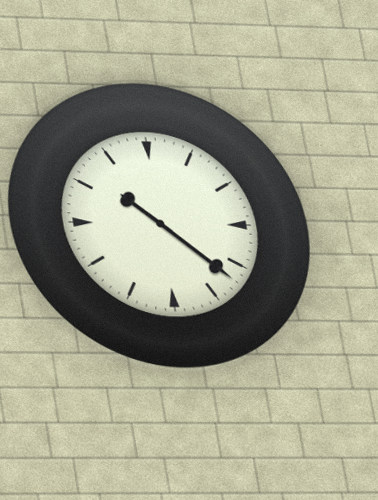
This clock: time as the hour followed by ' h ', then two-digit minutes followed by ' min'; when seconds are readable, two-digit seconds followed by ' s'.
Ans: 10 h 22 min
